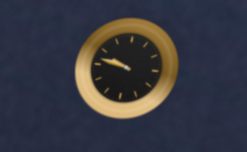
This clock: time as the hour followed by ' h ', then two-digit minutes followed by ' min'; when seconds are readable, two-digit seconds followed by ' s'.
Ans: 9 h 47 min
